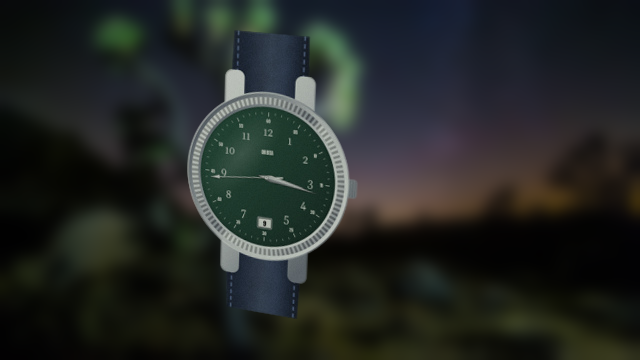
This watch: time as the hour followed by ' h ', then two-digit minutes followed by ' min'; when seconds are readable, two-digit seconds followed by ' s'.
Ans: 3 h 16 min 44 s
